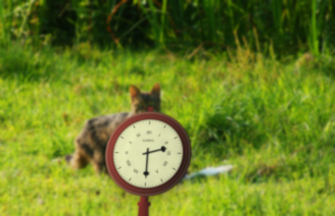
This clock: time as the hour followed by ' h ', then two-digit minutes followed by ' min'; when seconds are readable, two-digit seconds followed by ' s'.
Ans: 2 h 30 min
